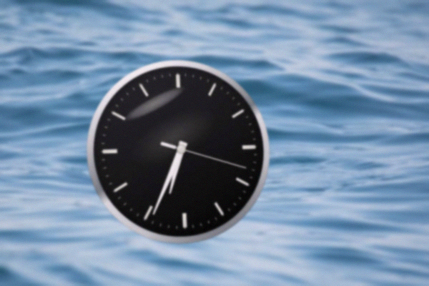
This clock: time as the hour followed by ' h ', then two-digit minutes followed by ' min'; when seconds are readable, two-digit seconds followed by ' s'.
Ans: 6 h 34 min 18 s
